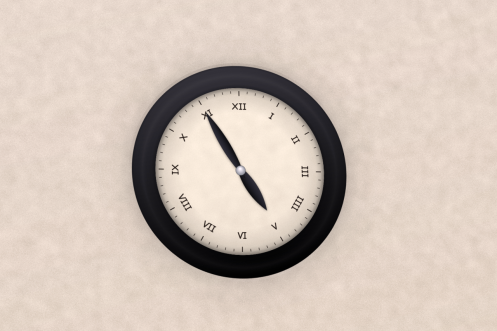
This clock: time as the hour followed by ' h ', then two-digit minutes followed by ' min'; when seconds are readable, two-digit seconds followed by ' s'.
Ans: 4 h 55 min
